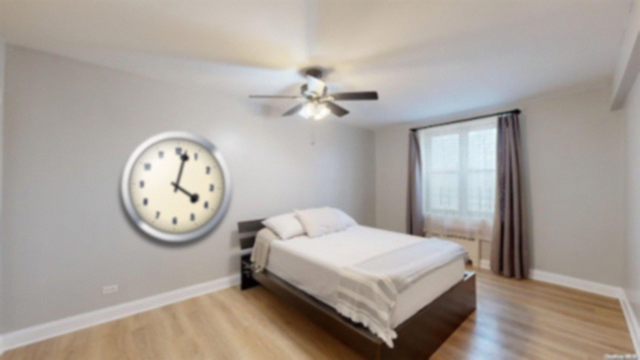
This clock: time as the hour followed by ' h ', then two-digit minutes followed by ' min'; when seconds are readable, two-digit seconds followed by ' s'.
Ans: 4 h 02 min
